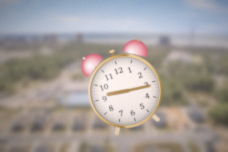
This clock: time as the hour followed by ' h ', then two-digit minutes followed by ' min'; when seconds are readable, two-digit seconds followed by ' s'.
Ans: 9 h 16 min
